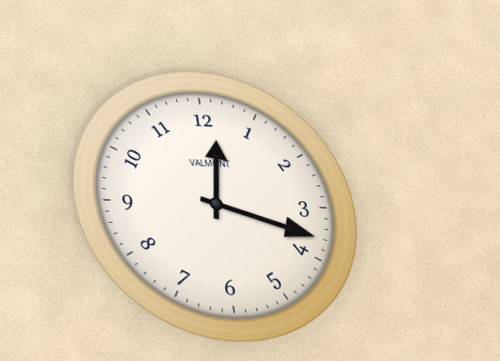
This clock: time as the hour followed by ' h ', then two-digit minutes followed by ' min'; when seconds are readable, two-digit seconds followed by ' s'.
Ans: 12 h 18 min
